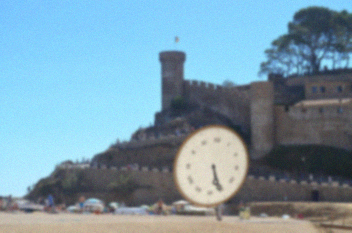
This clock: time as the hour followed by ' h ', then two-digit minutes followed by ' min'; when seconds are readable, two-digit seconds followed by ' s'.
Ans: 5 h 26 min
